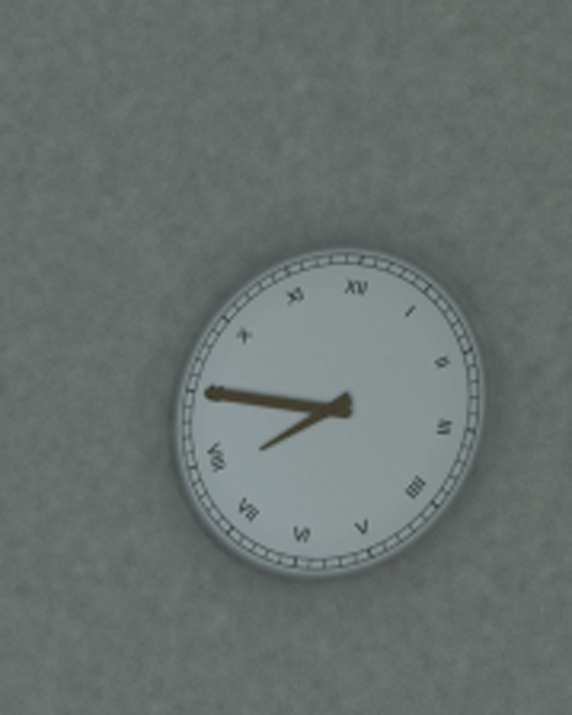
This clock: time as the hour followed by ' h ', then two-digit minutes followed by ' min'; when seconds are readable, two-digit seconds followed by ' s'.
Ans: 7 h 45 min
